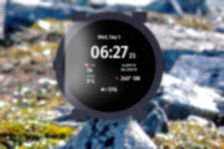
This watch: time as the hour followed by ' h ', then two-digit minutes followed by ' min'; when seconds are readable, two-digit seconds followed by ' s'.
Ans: 6 h 27 min
